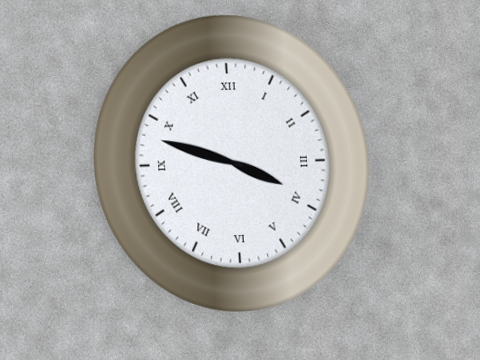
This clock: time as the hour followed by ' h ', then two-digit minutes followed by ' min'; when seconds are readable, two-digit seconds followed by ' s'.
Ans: 3 h 48 min
